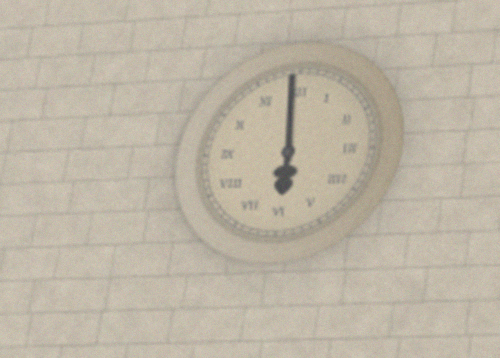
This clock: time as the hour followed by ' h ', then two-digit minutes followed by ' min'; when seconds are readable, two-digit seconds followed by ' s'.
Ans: 5 h 59 min
